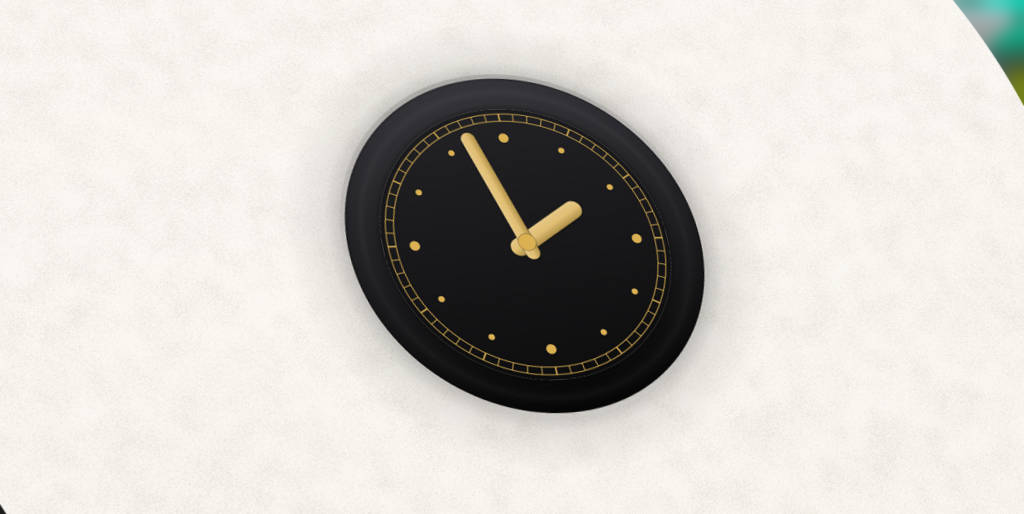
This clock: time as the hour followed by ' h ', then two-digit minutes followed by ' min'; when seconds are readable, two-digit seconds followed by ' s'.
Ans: 1 h 57 min
